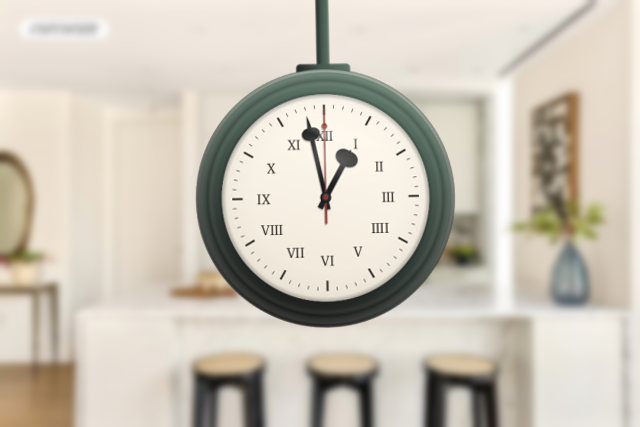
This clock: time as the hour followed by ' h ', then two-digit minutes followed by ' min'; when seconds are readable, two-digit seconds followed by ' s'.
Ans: 12 h 58 min 00 s
